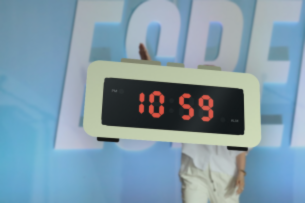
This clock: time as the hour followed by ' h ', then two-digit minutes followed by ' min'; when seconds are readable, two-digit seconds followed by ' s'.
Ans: 10 h 59 min
